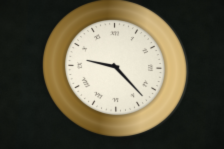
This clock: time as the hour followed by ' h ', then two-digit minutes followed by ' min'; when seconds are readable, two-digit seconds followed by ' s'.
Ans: 9 h 23 min
